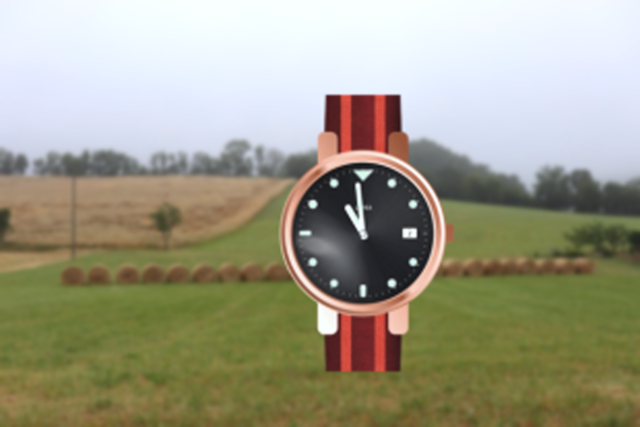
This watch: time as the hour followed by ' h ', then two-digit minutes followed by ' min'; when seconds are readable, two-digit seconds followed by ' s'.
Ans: 10 h 59 min
